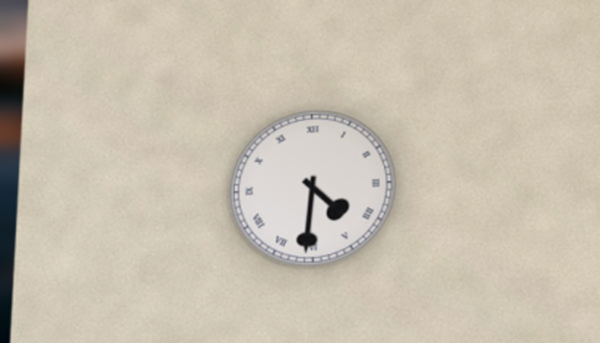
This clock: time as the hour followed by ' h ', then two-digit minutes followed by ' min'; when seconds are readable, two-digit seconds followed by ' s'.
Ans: 4 h 31 min
